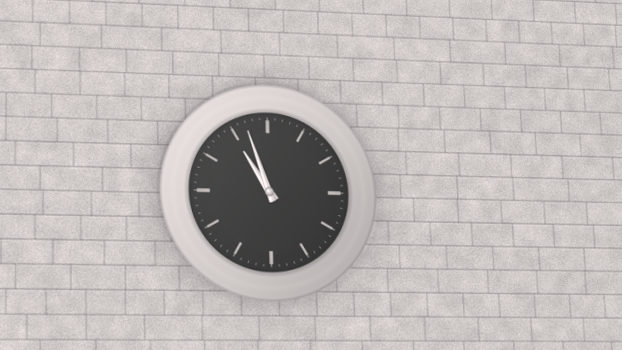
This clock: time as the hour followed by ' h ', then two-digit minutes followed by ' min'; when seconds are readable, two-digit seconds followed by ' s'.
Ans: 10 h 57 min
